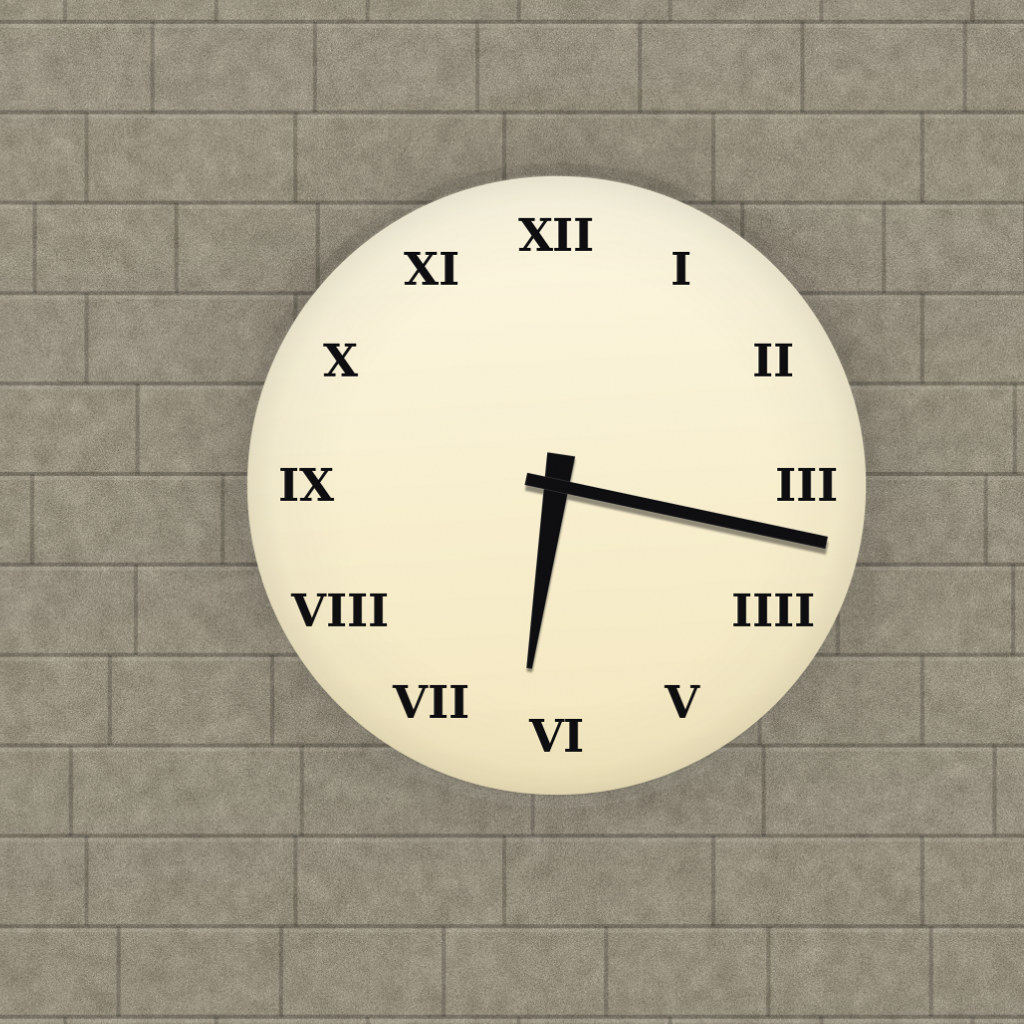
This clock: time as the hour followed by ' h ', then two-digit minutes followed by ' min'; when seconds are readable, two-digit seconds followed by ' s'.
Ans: 6 h 17 min
